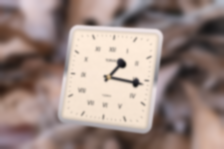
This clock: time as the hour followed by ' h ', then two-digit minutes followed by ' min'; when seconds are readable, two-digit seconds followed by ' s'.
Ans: 1 h 16 min
